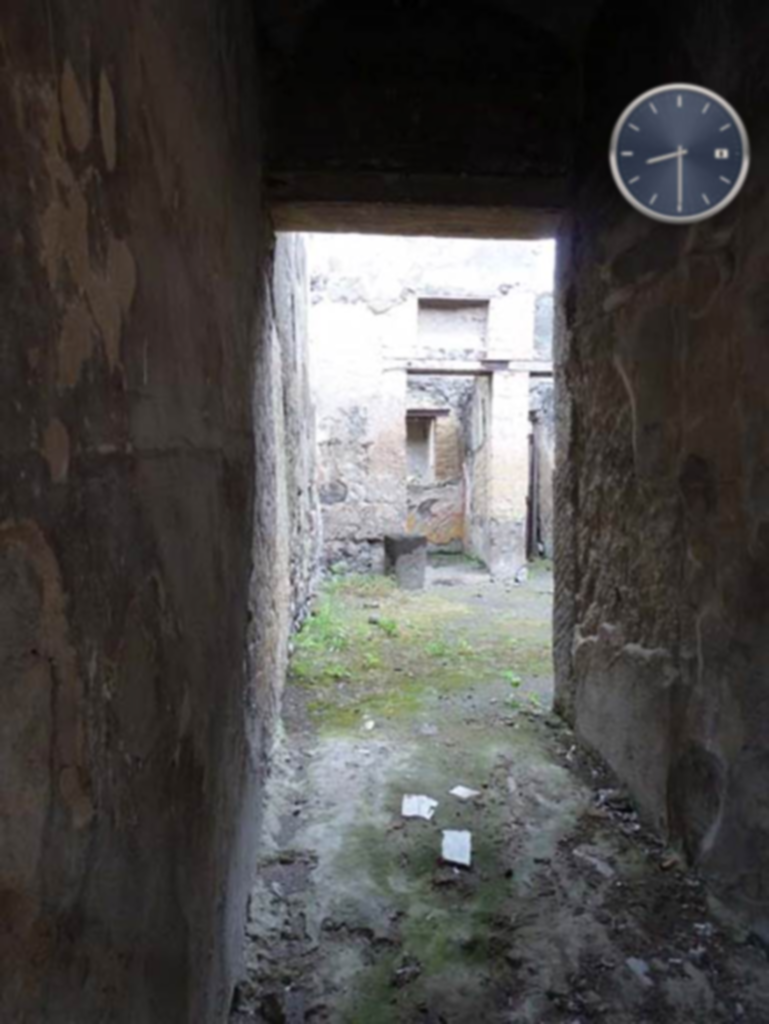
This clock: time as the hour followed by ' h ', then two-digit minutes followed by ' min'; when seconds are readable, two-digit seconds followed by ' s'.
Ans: 8 h 30 min
